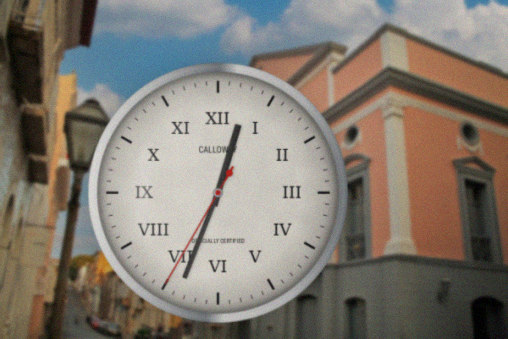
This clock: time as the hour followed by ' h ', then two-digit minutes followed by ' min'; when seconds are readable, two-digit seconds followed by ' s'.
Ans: 12 h 33 min 35 s
